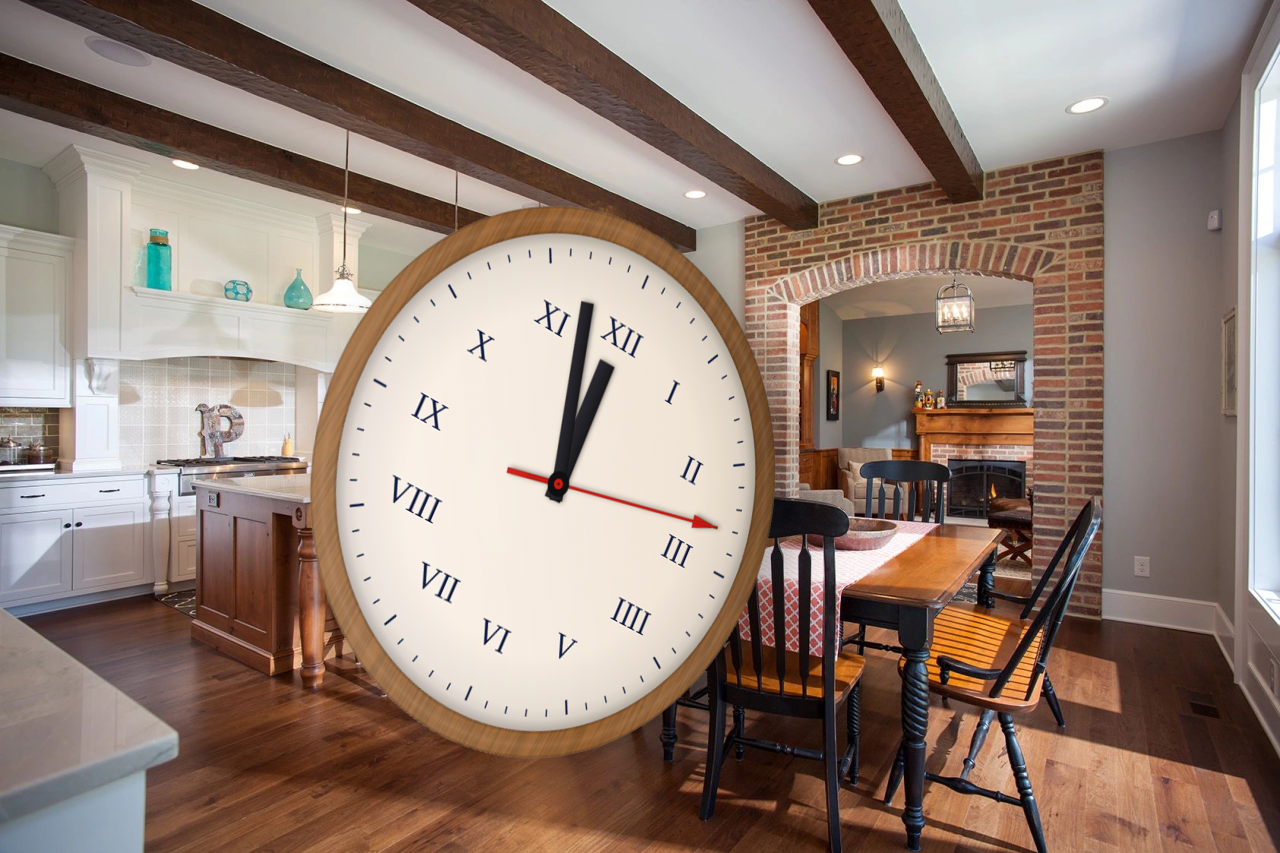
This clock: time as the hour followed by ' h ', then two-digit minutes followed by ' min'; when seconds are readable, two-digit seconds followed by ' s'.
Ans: 11 h 57 min 13 s
